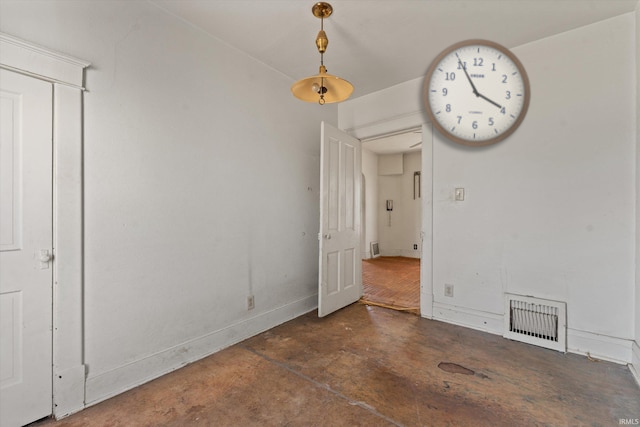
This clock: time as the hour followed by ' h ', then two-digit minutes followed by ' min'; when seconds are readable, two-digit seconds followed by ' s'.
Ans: 3 h 55 min
